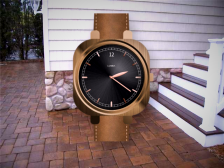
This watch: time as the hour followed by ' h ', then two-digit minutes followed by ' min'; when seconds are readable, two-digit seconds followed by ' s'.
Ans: 2 h 21 min
